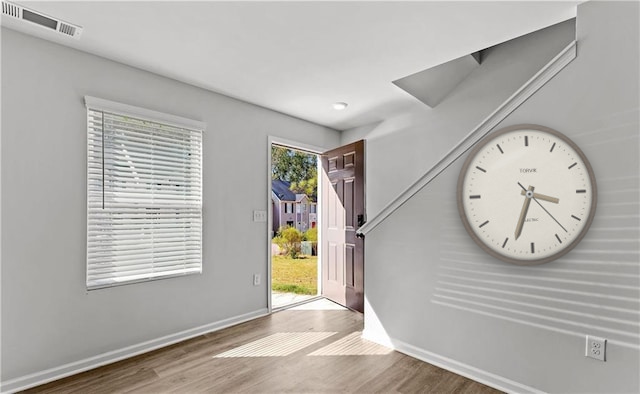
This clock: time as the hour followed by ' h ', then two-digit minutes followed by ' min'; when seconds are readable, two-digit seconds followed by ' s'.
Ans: 3 h 33 min 23 s
